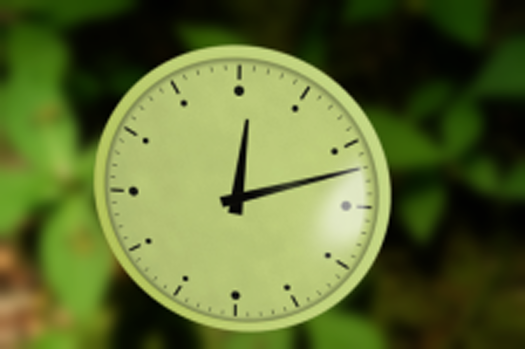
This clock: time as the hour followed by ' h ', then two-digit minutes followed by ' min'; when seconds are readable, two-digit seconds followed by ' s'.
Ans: 12 h 12 min
